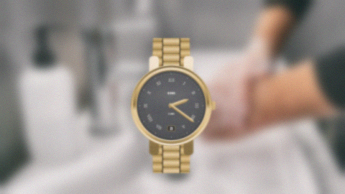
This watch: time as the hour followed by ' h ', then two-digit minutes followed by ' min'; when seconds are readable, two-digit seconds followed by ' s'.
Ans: 2 h 21 min
